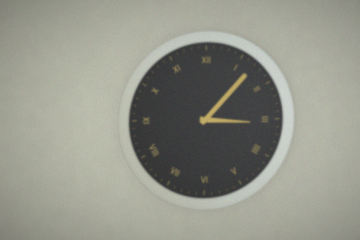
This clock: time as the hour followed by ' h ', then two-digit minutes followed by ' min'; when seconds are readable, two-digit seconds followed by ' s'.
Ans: 3 h 07 min
